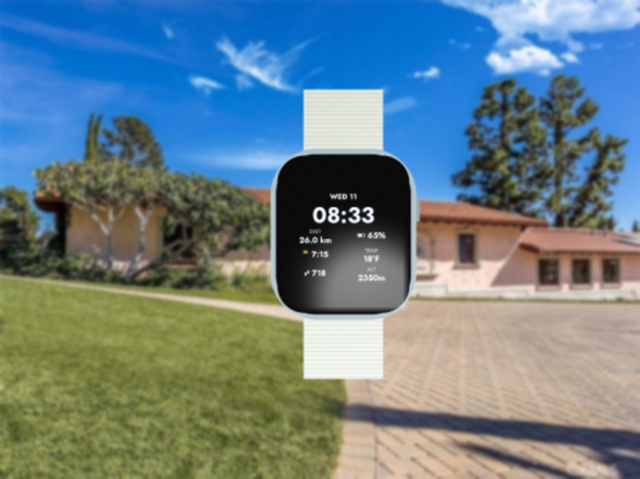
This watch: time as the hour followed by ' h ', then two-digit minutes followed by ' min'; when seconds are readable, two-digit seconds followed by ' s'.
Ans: 8 h 33 min
